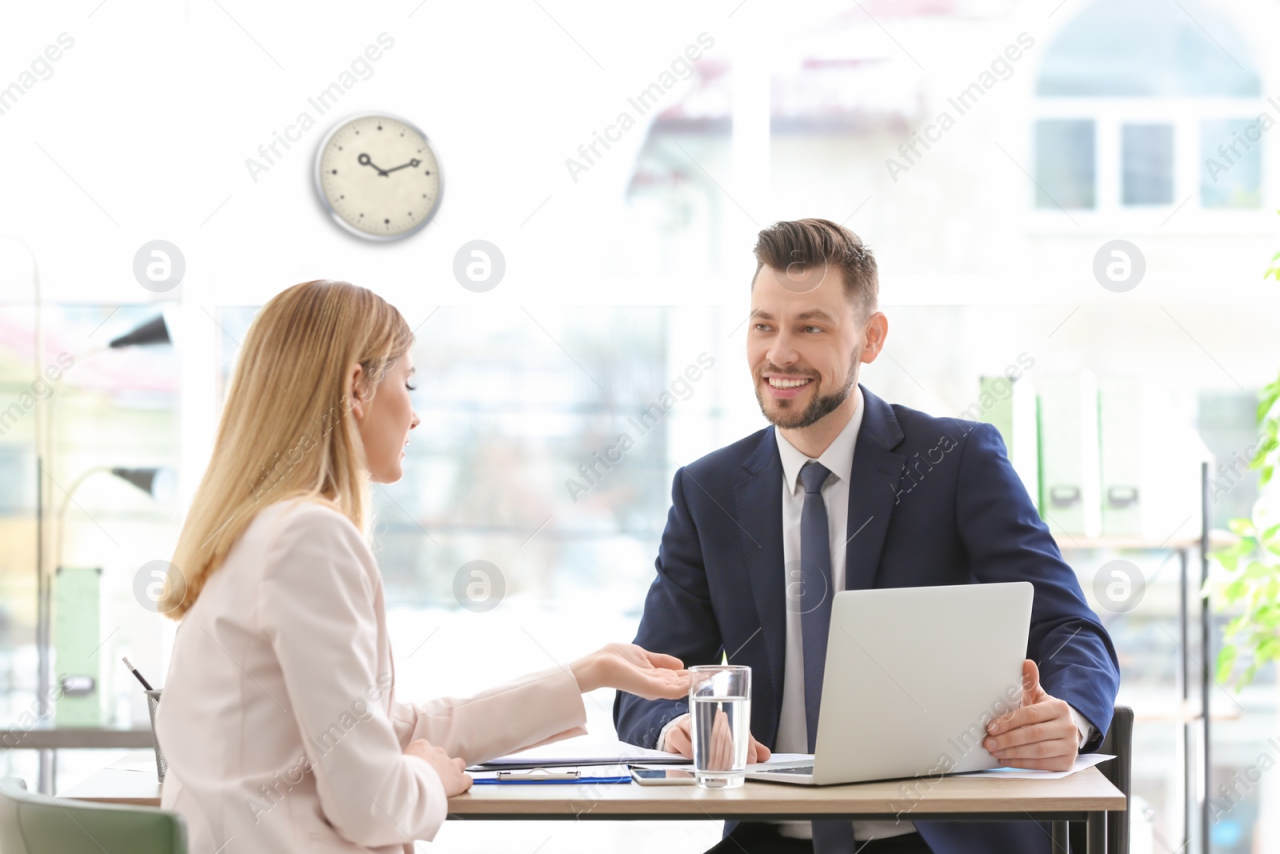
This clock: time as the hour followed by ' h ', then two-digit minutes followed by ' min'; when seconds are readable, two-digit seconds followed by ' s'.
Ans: 10 h 12 min
